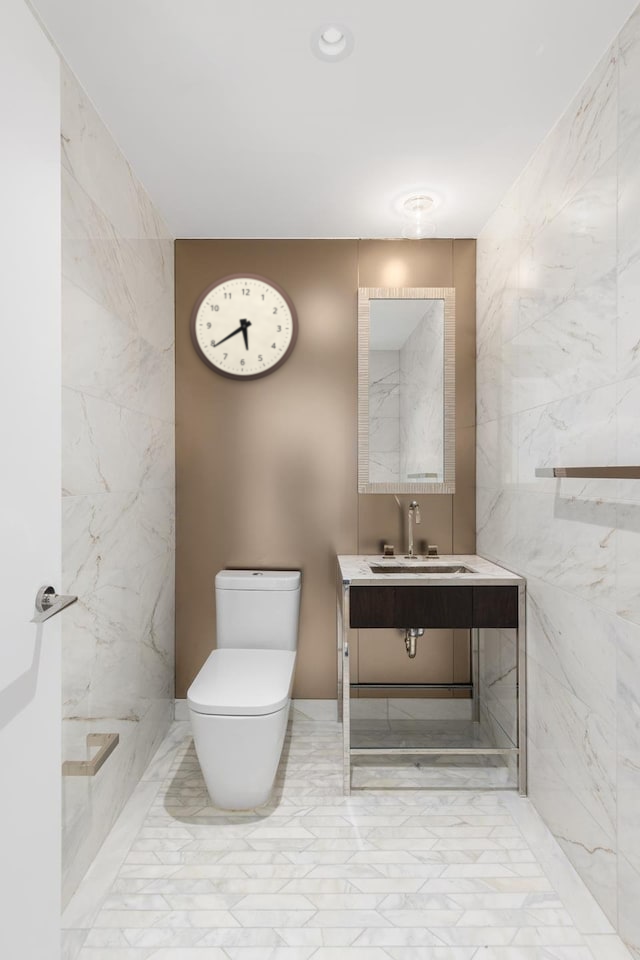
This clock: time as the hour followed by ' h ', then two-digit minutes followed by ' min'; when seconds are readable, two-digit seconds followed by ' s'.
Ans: 5 h 39 min
